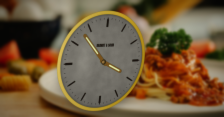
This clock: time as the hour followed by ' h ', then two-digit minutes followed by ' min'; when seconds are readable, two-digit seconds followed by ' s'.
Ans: 3 h 53 min
